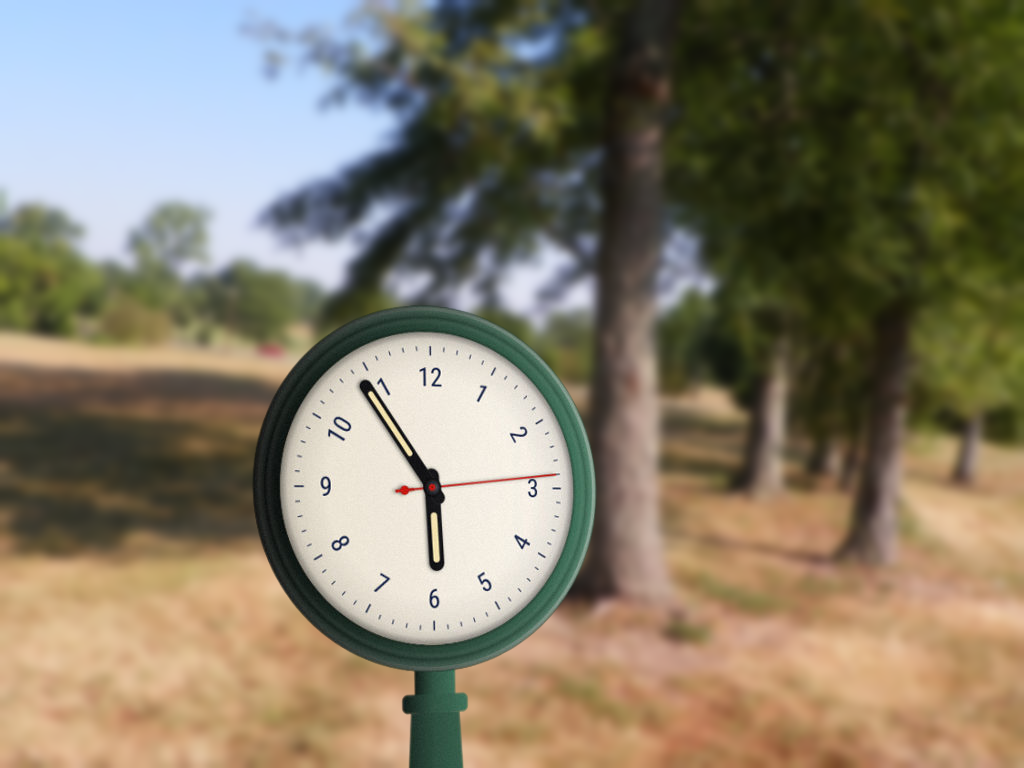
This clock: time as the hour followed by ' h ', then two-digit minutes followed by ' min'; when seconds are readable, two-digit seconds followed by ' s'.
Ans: 5 h 54 min 14 s
